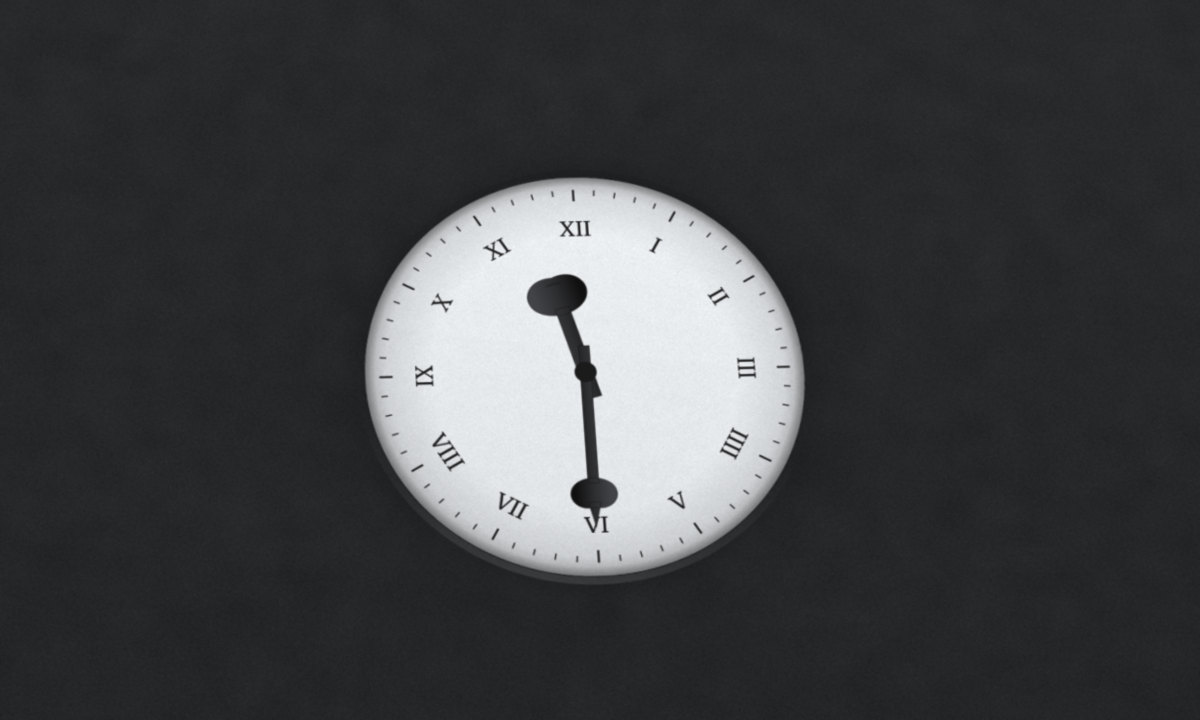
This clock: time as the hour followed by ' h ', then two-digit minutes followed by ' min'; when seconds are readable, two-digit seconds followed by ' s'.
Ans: 11 h 30 min
